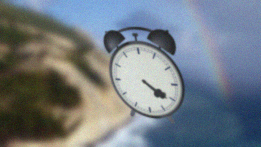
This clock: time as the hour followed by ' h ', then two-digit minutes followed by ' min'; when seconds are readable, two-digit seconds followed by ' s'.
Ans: 4 h 21 min
